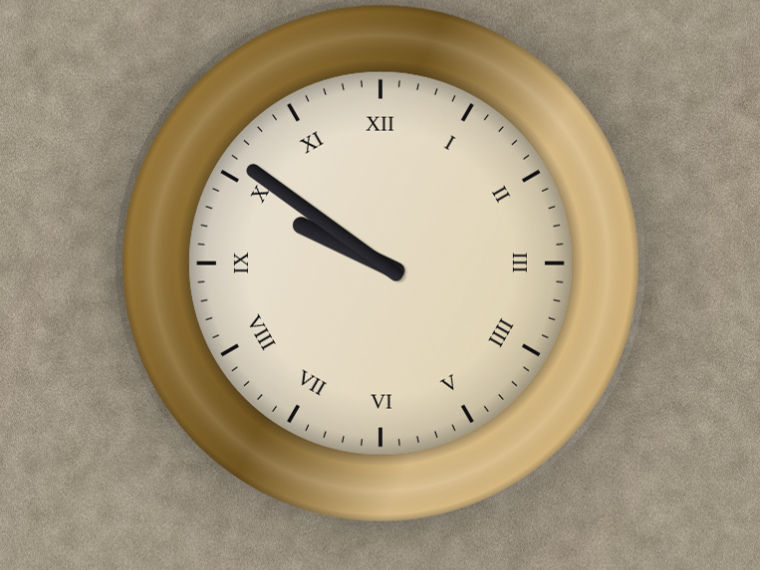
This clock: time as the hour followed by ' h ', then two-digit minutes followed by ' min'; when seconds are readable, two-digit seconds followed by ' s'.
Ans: 9 h 51 min
